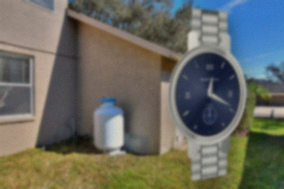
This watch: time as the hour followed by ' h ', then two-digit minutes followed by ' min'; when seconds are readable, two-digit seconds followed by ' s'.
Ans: 12 h 19 min
